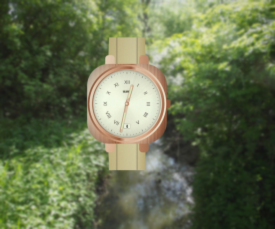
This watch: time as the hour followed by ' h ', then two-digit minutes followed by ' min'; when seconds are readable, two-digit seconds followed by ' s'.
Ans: 12 h 32 min
